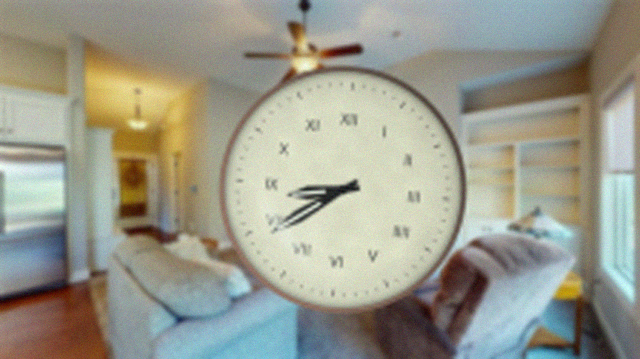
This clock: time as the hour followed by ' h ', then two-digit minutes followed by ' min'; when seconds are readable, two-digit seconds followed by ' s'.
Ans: 8 h 39 min
